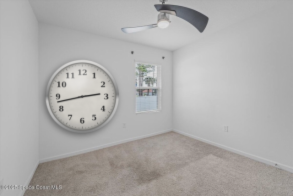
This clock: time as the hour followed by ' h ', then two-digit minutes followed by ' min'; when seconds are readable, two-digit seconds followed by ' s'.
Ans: 2 h 43 min
